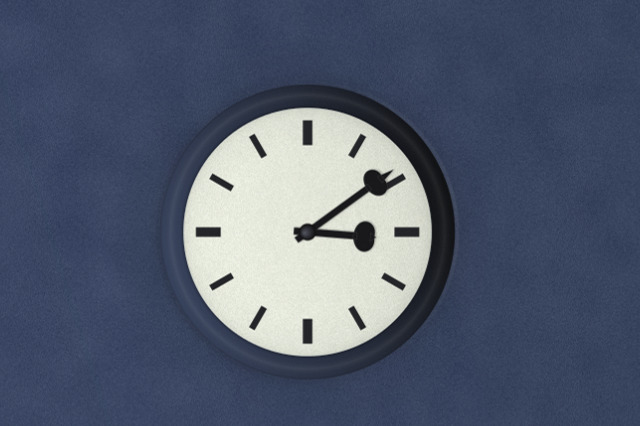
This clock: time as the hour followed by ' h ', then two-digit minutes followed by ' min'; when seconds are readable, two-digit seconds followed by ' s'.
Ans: 3 h 09 min
